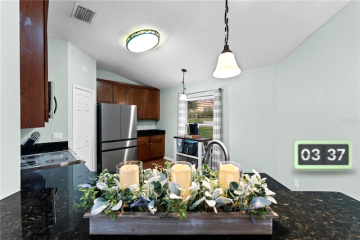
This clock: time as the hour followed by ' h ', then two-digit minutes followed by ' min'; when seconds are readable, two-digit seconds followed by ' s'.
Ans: 3 h 37 min
